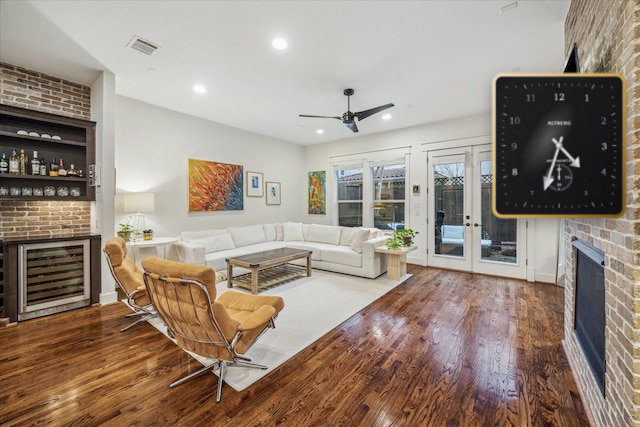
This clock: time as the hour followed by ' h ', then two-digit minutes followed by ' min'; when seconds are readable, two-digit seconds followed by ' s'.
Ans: 4 h 33 min
